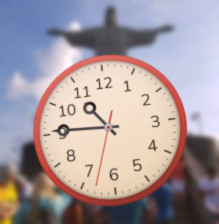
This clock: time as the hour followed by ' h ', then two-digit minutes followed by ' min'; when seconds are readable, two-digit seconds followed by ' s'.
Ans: 10 h 45 min 33 s
